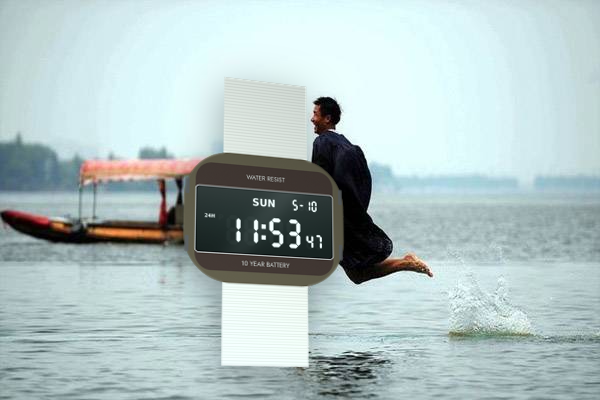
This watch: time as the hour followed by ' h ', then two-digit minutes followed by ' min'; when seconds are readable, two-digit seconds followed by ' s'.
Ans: 11 h 53 min 47 s
